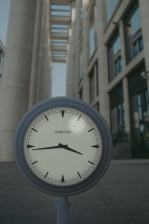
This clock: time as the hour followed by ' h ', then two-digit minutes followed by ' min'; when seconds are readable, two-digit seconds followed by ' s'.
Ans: 3 h 44 min
